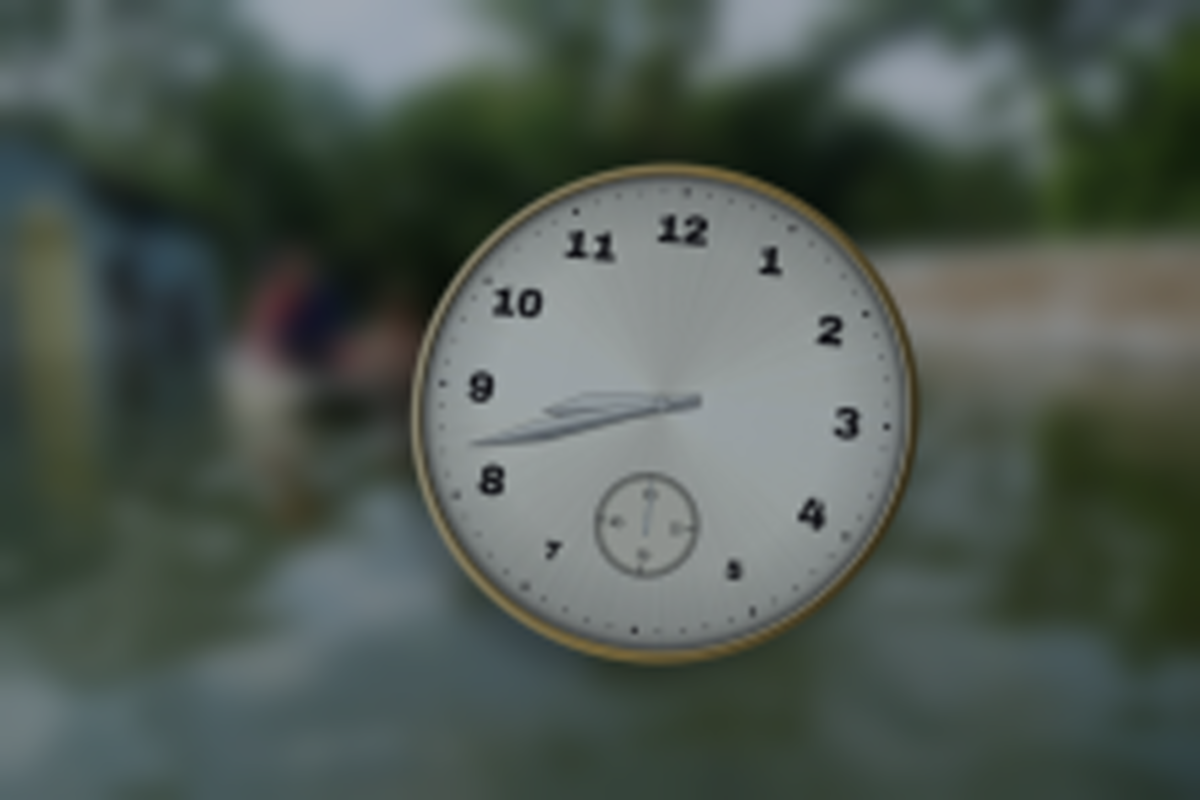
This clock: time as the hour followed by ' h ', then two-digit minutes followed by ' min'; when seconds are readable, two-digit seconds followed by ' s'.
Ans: 8 h 42 min
